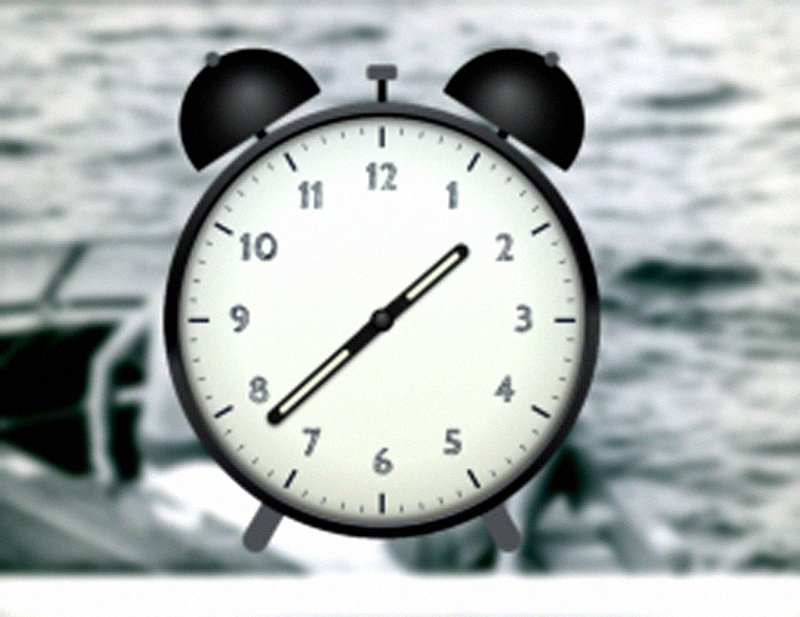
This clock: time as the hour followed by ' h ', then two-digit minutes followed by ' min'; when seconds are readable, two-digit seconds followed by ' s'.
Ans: 1 h 38 min
